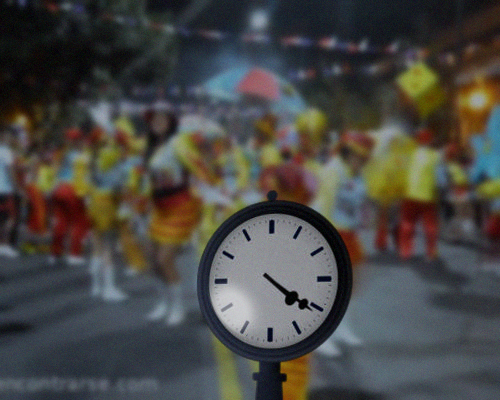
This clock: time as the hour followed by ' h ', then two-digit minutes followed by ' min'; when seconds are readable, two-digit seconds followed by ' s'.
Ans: 4 h 21 min
